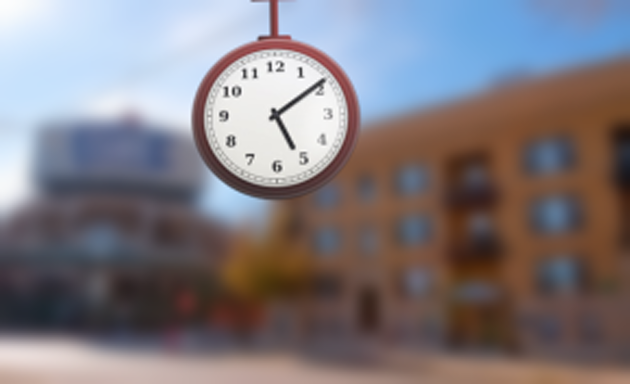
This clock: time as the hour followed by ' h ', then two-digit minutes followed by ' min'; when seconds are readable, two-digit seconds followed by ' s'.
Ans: 5 h 09 min
